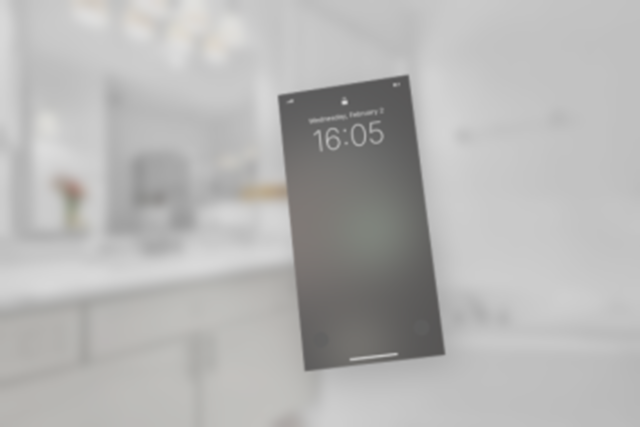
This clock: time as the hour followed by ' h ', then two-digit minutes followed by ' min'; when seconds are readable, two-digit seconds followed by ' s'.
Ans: 16 h 05 min
